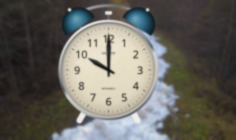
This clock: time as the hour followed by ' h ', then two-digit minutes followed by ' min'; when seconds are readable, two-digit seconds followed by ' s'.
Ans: 10 h 00 min
